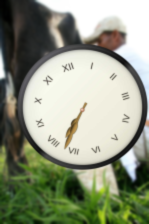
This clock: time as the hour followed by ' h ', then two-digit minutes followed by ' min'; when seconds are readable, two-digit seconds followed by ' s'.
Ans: 7 h 37 min
